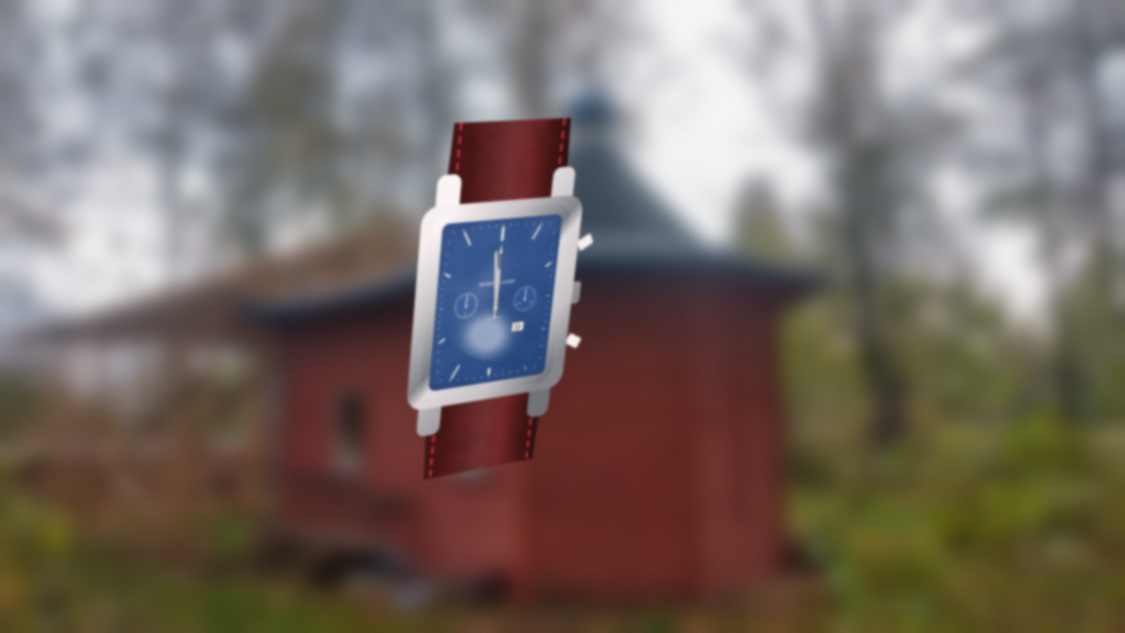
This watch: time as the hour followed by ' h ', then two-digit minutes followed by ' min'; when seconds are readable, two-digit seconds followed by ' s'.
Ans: 11 h 59 min
